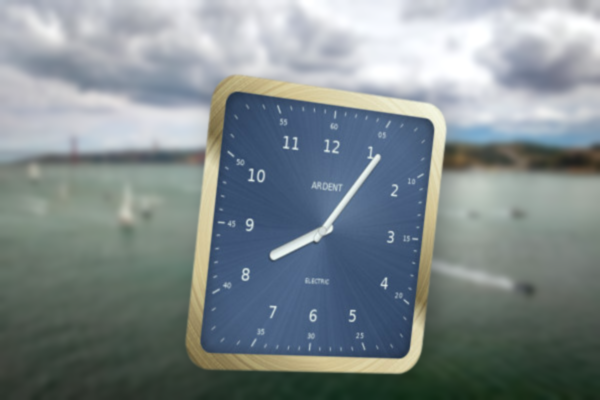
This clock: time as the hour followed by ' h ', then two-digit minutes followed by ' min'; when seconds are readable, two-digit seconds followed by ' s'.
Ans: 8 h 06 min
